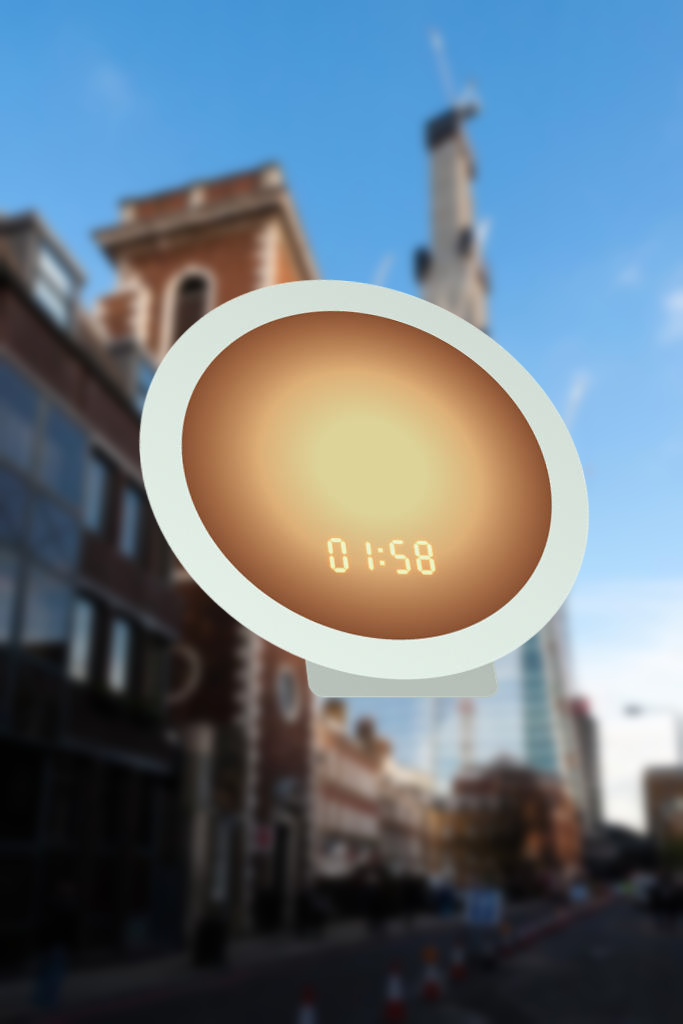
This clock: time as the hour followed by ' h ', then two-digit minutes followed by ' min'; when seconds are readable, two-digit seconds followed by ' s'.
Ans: 1 h 58 min
